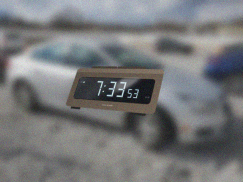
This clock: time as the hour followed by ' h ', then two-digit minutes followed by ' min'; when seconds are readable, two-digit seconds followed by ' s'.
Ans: 7 h 33 min 53 s
